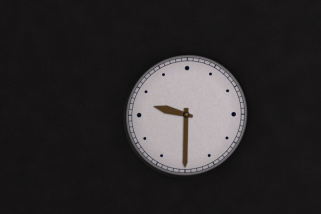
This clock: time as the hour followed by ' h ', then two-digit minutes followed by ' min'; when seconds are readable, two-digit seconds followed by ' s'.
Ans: 9 h 30 min
